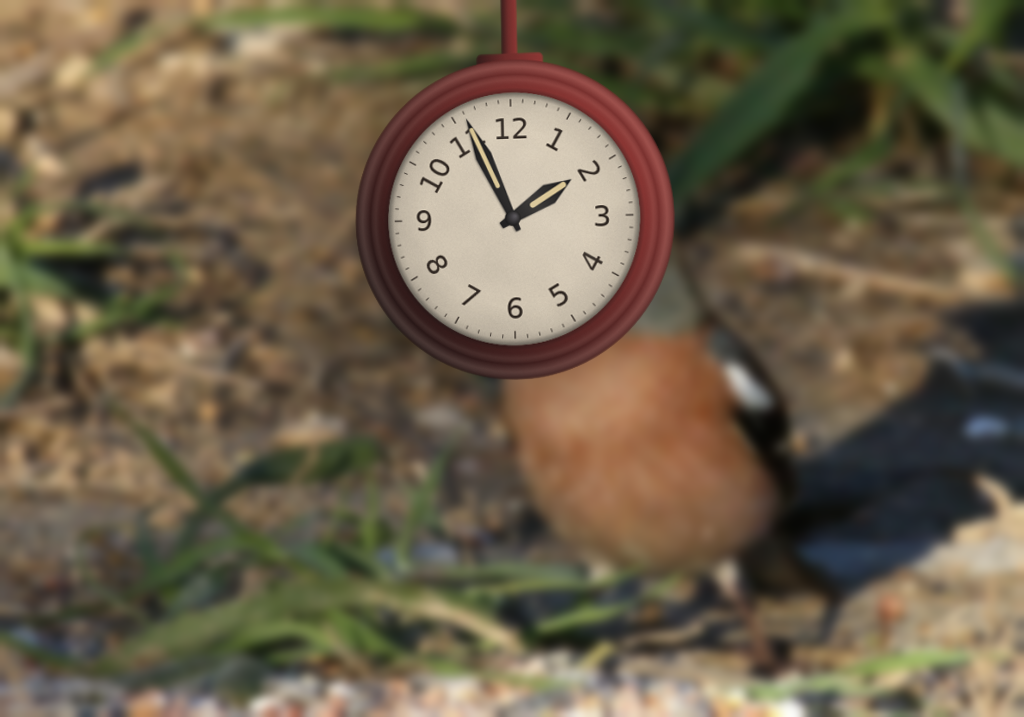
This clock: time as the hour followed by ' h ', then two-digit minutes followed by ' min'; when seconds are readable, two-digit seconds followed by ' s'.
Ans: 1 h 56 min
